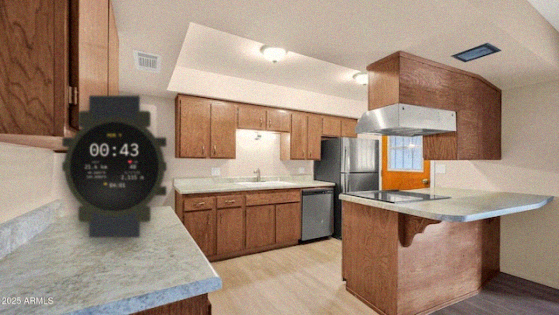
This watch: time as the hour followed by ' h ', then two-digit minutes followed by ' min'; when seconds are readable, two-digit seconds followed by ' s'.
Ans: 0 h 43 min
